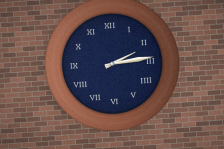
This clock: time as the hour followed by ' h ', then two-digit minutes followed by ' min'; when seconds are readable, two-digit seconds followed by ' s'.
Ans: 2 h 14 min
